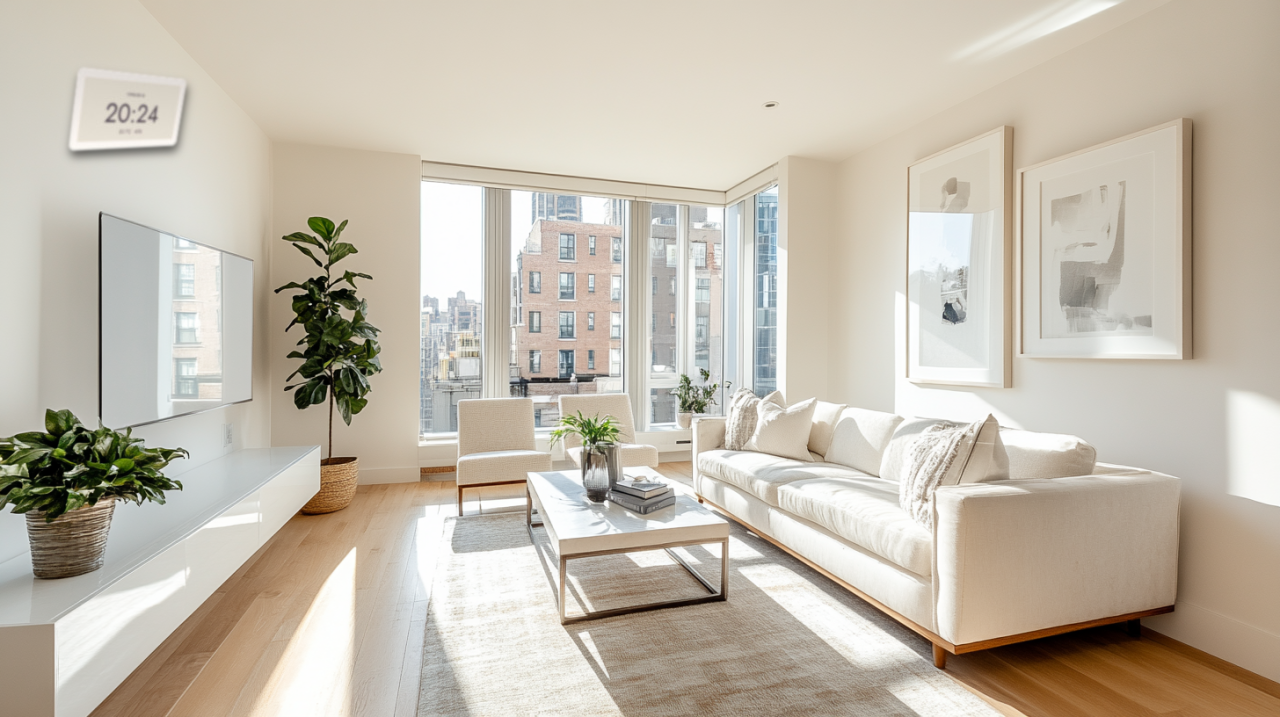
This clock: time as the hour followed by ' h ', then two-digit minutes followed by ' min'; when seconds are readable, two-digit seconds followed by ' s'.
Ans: 20 h 24 min
